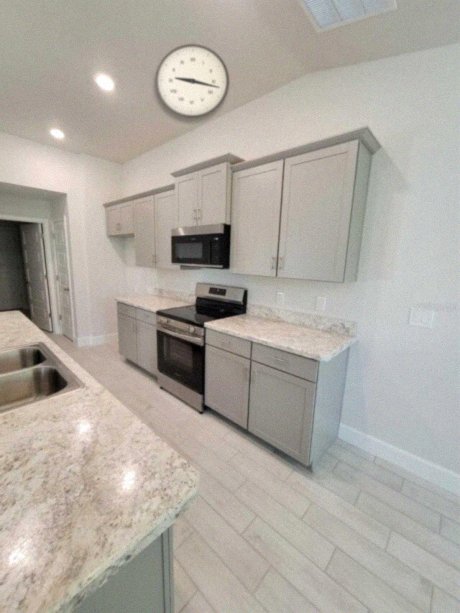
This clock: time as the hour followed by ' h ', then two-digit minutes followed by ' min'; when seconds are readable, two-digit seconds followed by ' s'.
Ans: 9 h 17 min
